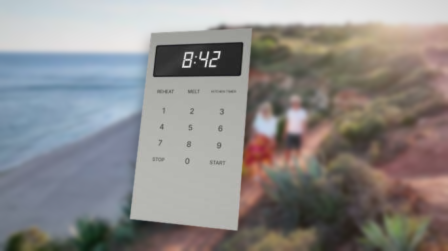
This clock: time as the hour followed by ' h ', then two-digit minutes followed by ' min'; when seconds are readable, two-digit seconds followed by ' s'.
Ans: 8 h 42 min
